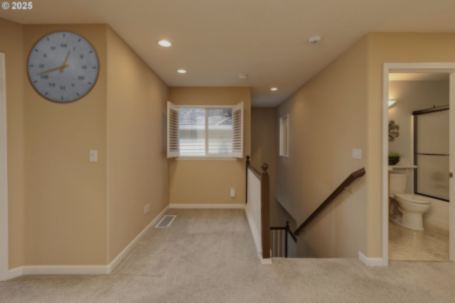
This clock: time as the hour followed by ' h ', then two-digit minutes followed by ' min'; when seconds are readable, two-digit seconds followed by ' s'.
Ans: 12 h 42 min
